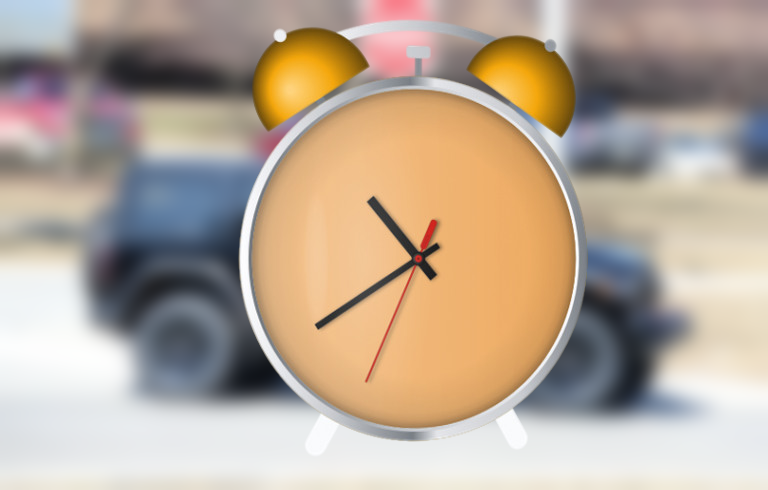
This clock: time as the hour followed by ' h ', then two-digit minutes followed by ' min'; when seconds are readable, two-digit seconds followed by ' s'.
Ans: 10 h 39 min 34 s
